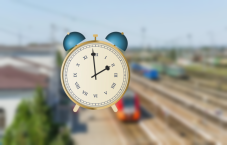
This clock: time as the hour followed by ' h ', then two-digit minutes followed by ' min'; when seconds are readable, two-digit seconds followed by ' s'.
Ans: 1 h 59 min
